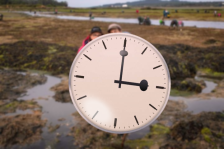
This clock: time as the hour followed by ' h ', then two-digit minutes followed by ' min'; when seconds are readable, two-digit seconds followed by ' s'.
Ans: 3 h 00 min
